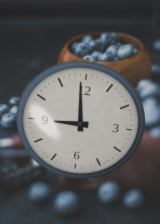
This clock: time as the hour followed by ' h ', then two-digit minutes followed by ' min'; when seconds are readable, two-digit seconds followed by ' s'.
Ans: 8 h 59 min
